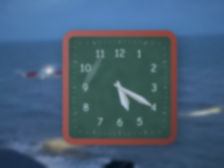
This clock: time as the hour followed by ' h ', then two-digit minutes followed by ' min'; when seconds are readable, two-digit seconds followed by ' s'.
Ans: 5 h 20 min
